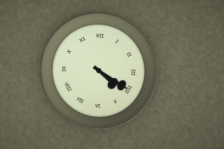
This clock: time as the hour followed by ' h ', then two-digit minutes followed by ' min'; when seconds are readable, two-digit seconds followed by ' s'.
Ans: 4 h 20 min
